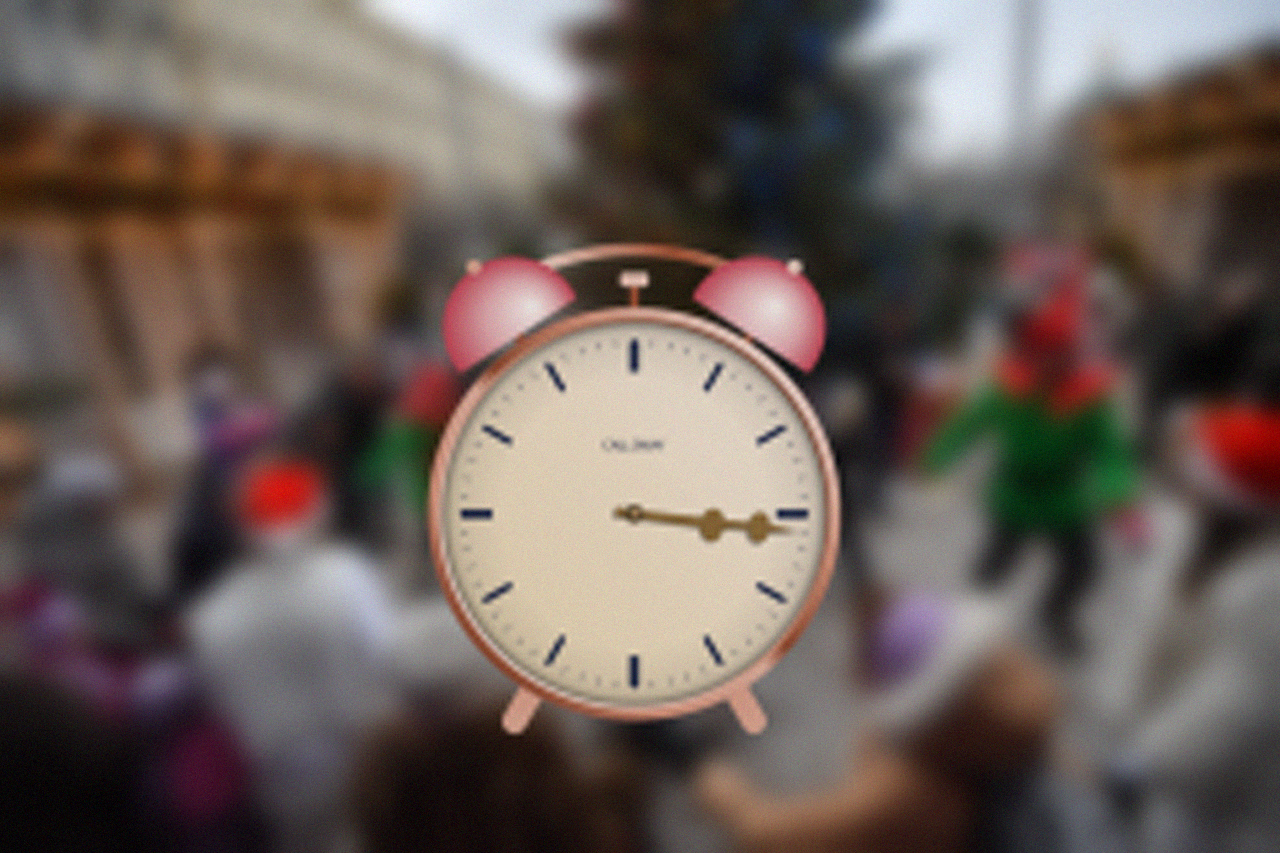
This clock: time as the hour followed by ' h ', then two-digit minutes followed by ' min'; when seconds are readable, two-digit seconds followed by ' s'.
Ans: 3 h 16 min
